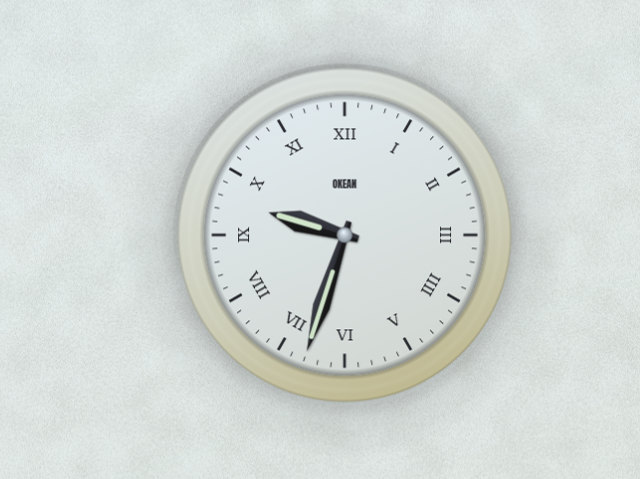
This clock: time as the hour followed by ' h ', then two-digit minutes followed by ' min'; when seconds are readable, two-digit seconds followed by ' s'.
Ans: 9 h 33 min
